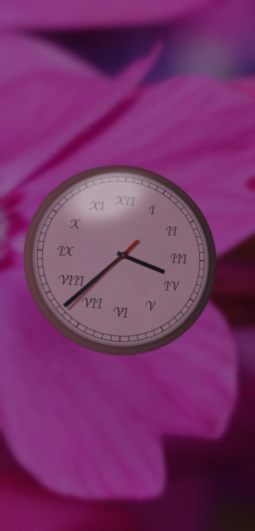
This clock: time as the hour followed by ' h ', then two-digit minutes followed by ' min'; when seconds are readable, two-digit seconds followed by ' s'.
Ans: 3 h 37 min 37 s
